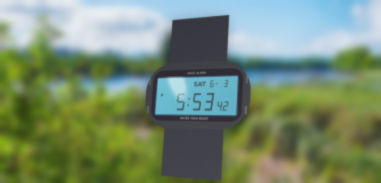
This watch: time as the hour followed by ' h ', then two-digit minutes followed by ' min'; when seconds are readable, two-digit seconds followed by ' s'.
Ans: 5 h 53 min
